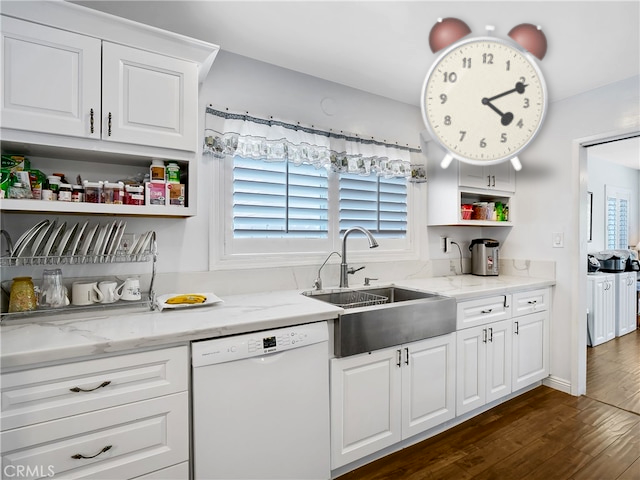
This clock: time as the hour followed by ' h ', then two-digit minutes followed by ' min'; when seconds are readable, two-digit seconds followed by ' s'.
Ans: 4 h 11 min
